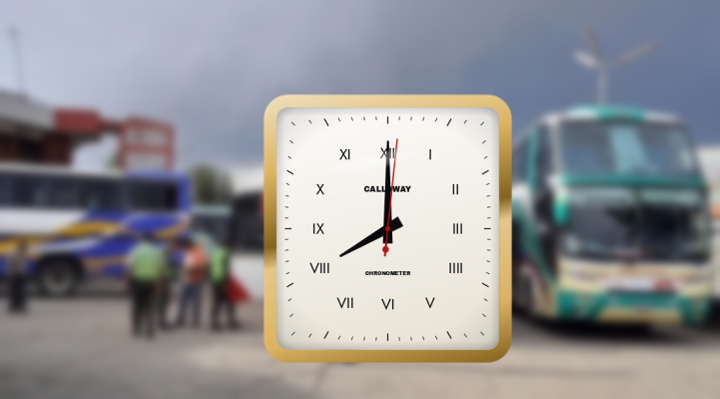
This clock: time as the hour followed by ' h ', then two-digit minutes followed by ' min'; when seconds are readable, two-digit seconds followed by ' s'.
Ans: 8 h 00 min 01 s
